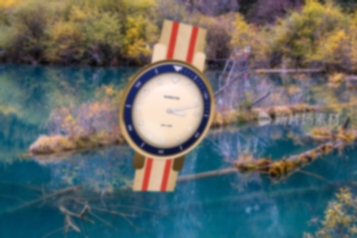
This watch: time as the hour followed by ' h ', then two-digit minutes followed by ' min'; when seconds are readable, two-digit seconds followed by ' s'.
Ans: 3 h 12 min
